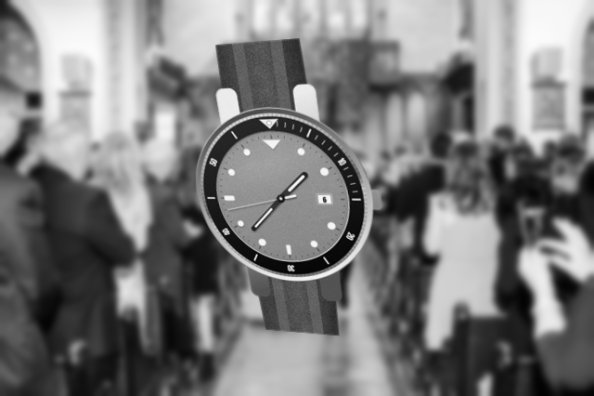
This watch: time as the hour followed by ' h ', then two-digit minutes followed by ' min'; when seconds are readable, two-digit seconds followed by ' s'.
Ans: 1 h 37 min 43 s
